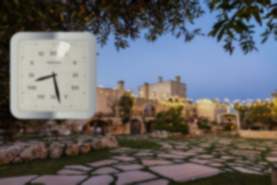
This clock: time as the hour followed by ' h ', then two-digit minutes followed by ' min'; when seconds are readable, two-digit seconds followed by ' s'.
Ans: 8 h 28 min
